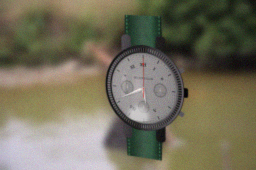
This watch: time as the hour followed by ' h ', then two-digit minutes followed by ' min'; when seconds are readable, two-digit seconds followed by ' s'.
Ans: 5 h 41 min
